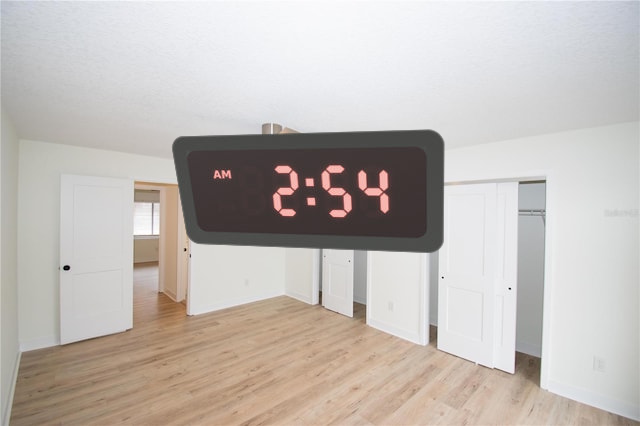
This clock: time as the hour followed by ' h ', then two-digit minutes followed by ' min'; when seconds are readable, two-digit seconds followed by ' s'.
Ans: 2 h 54 min
